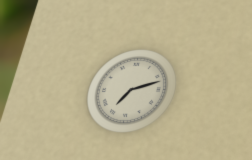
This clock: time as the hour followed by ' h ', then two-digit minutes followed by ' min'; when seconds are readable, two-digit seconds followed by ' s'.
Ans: 7 h 12 min
